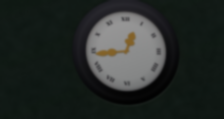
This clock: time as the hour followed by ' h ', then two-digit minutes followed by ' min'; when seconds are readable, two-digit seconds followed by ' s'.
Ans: 12 h 44 min
